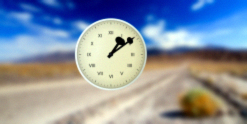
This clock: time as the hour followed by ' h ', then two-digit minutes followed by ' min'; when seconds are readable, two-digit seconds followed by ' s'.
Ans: 1 h 09 min
